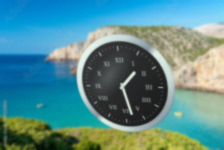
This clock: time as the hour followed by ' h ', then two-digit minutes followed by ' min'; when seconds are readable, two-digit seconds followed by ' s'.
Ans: 1 h 28 min
